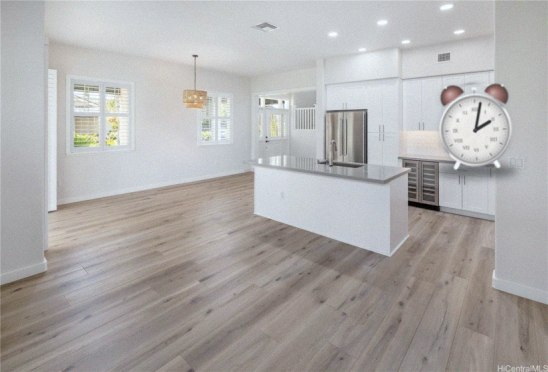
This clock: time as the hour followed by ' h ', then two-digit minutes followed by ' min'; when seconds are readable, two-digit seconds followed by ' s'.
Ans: 2 h 02 min
